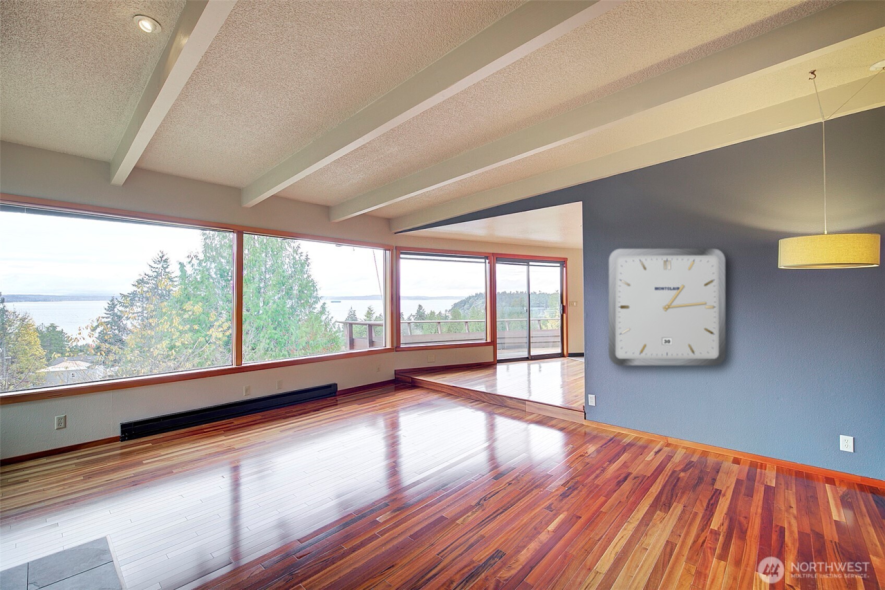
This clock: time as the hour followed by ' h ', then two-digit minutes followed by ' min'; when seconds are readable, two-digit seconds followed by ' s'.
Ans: 1 h 14 min
